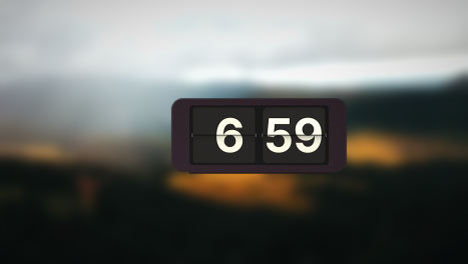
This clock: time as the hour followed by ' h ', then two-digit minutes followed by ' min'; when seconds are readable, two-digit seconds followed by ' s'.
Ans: 6 h 59 min
